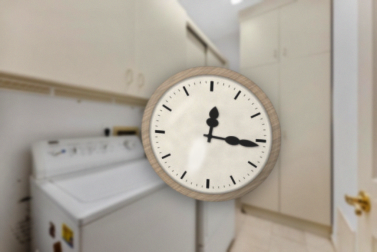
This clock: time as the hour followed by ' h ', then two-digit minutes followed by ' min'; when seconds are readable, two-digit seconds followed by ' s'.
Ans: 12 h 16 min
